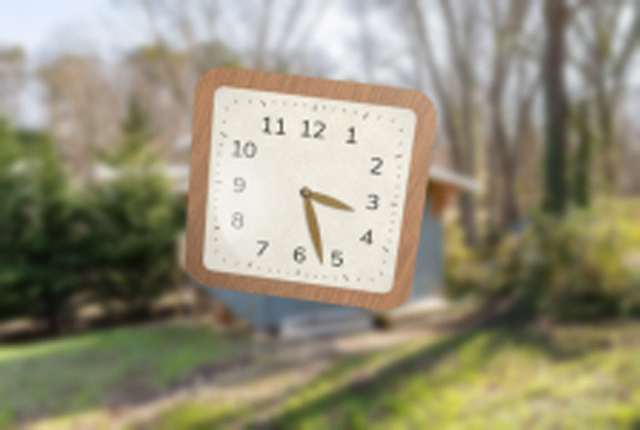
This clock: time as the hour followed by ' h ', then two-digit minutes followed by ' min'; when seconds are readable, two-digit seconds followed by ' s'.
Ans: 3 h 27 min
